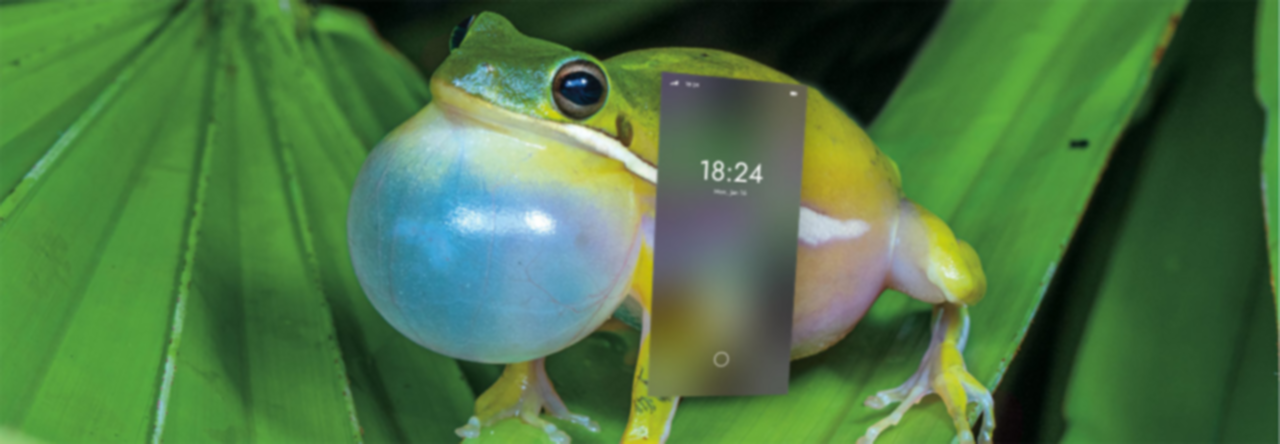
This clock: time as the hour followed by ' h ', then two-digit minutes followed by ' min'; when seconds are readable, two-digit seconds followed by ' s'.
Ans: 18 h 24 min
